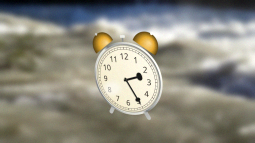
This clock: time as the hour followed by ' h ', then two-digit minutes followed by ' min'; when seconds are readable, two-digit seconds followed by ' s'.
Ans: 2 h 25 min
